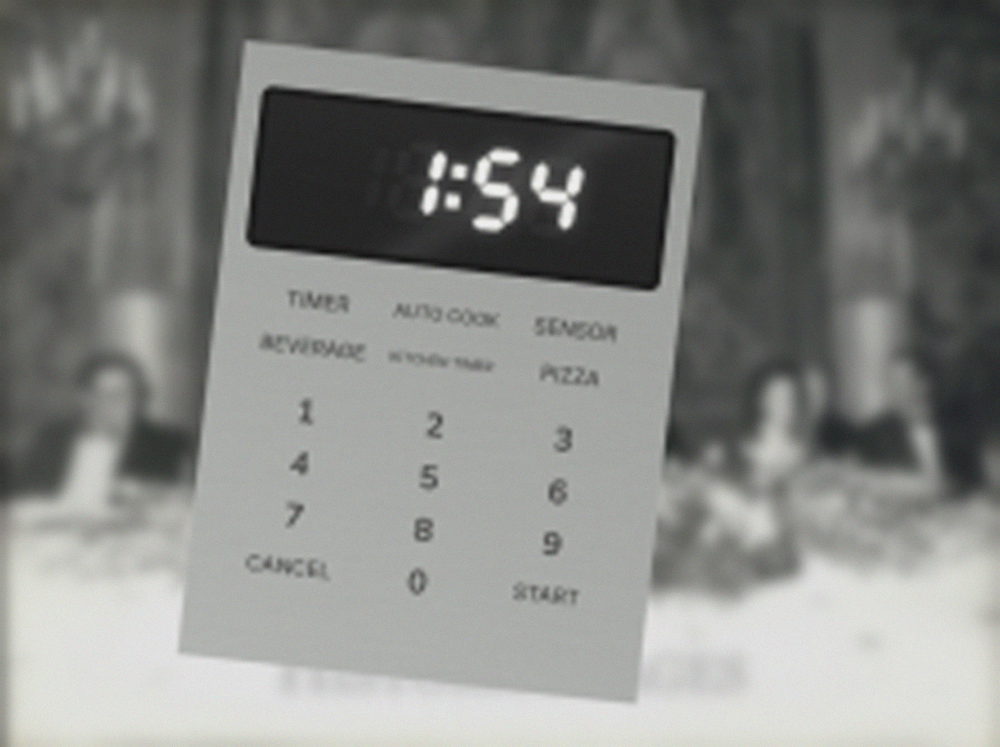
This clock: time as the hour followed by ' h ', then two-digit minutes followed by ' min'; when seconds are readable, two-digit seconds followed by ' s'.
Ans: 1 h 54 min
